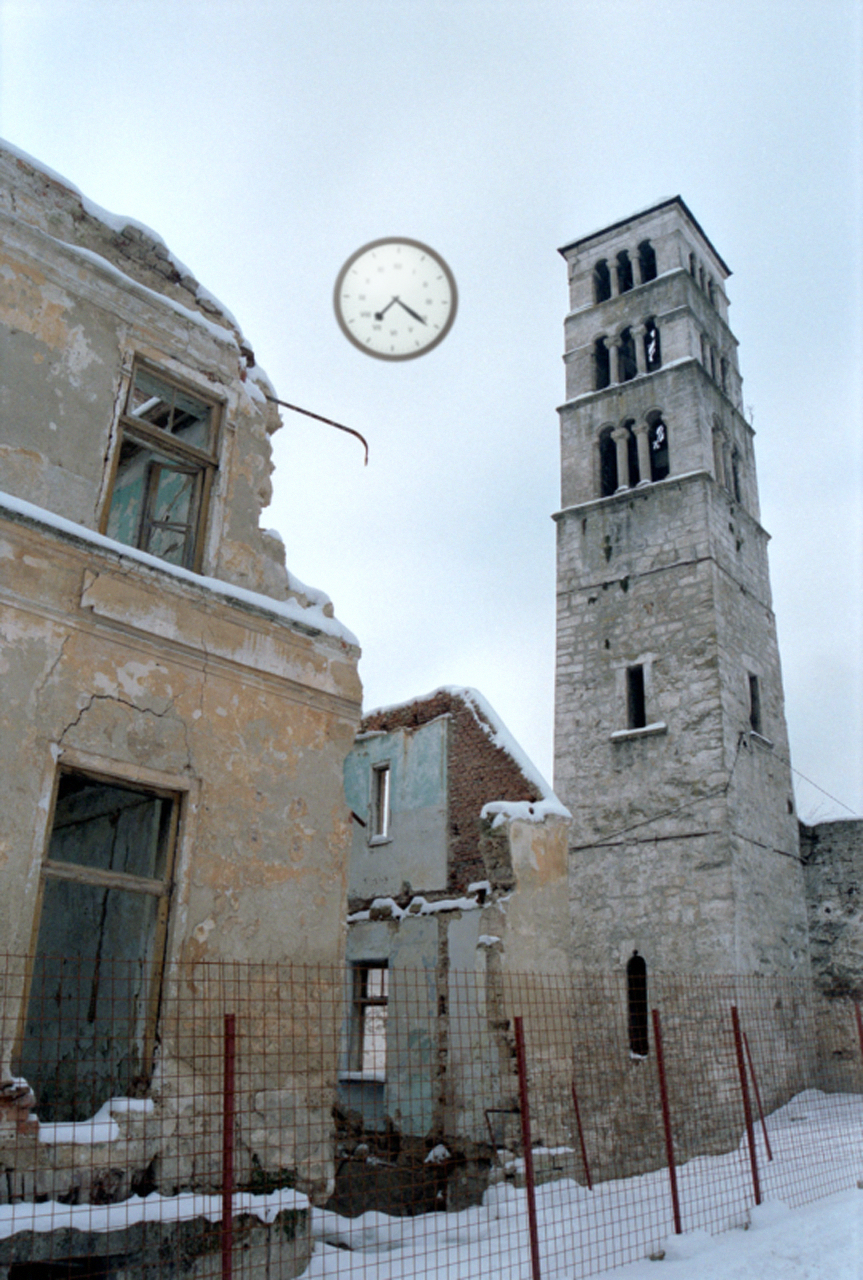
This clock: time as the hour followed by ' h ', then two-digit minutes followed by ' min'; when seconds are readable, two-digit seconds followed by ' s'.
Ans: 7 h 21 min
